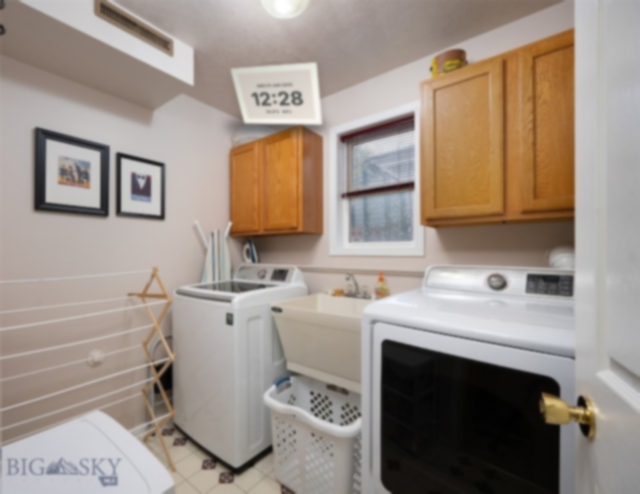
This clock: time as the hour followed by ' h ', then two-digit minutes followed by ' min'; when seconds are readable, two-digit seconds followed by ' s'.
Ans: 12 h 28 min
